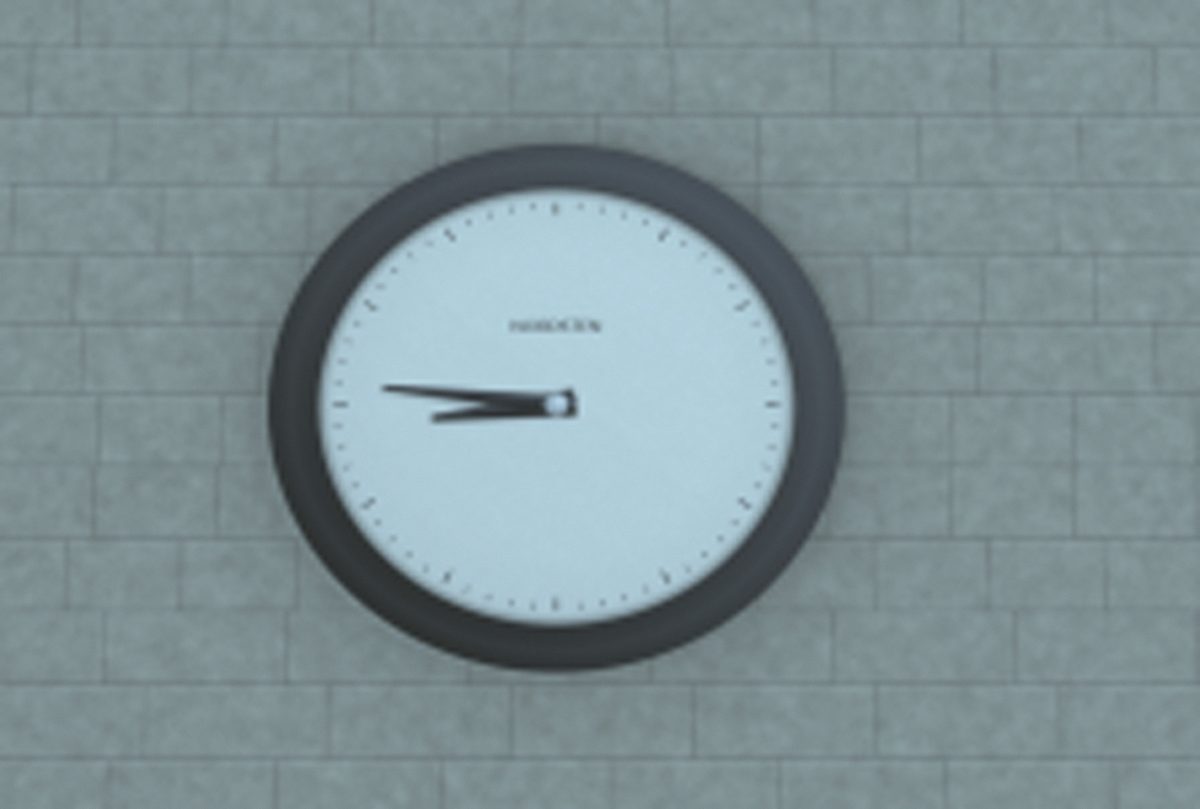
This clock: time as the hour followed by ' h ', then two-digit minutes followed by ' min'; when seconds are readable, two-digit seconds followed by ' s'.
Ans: 8 h 46 min
